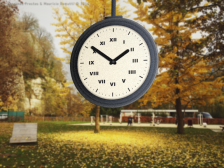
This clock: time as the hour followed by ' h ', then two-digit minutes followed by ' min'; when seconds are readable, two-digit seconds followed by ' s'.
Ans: 1 h 51 min
